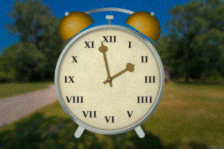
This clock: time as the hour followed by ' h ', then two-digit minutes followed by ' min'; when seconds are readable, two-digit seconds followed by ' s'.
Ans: 1 h 58 min
